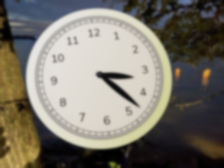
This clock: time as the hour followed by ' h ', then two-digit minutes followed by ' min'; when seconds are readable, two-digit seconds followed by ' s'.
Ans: 3 h 23 min
